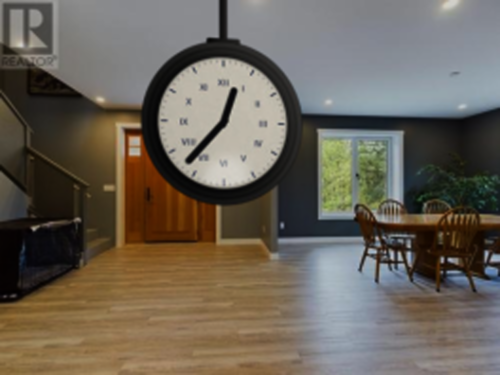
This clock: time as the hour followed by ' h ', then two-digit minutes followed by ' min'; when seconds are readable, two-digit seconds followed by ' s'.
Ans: 12 h 37 min
